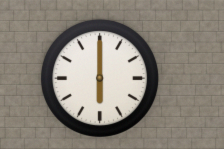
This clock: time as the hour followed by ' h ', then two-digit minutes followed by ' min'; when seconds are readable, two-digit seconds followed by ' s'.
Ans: 6 h 00 min
